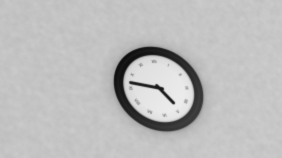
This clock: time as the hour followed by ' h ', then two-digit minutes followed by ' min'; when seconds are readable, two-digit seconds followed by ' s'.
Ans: 4 h 47 min
